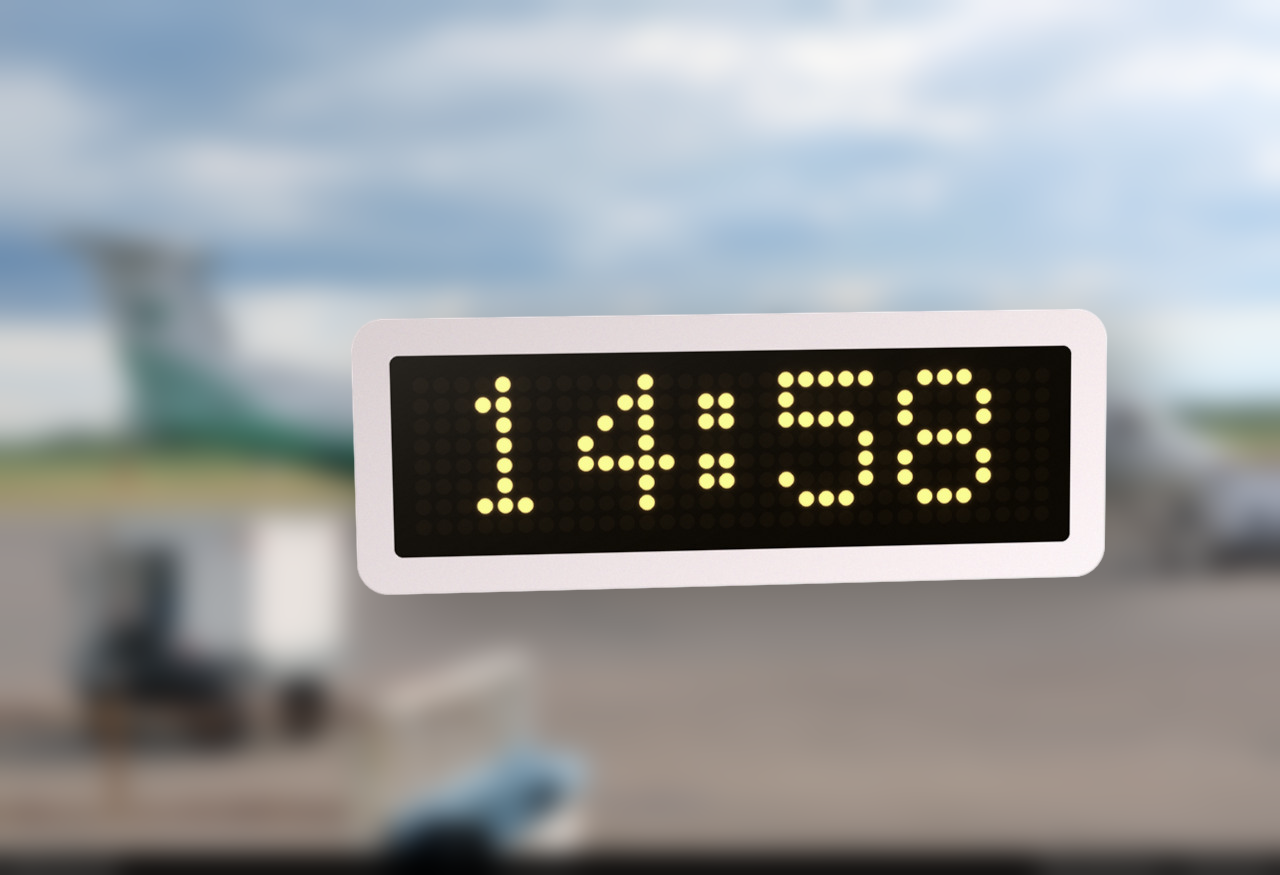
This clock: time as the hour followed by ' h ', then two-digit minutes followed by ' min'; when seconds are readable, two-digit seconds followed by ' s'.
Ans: 14 h 58 min
